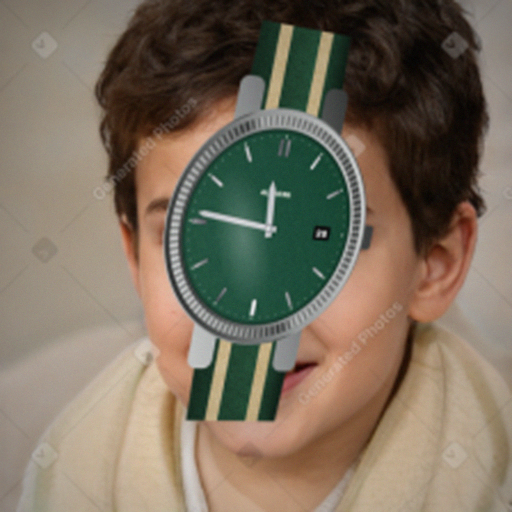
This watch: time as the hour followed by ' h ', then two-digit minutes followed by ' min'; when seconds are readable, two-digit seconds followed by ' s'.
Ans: 11 h 46 min
